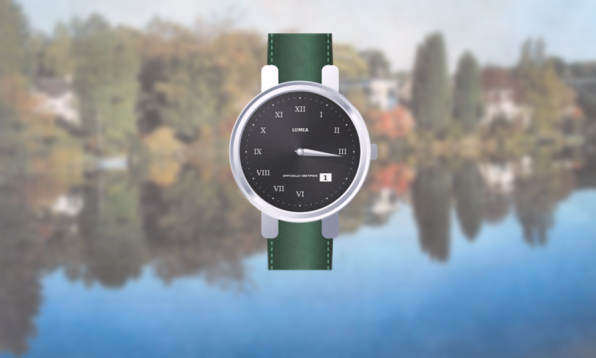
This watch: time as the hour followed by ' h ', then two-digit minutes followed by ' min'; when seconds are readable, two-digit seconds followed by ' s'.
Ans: 3 h 16 min
